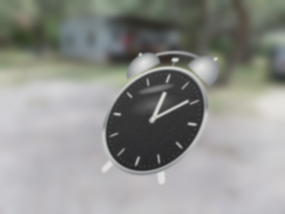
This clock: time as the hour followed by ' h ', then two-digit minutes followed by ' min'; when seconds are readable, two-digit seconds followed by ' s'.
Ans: 12 h 09 min
